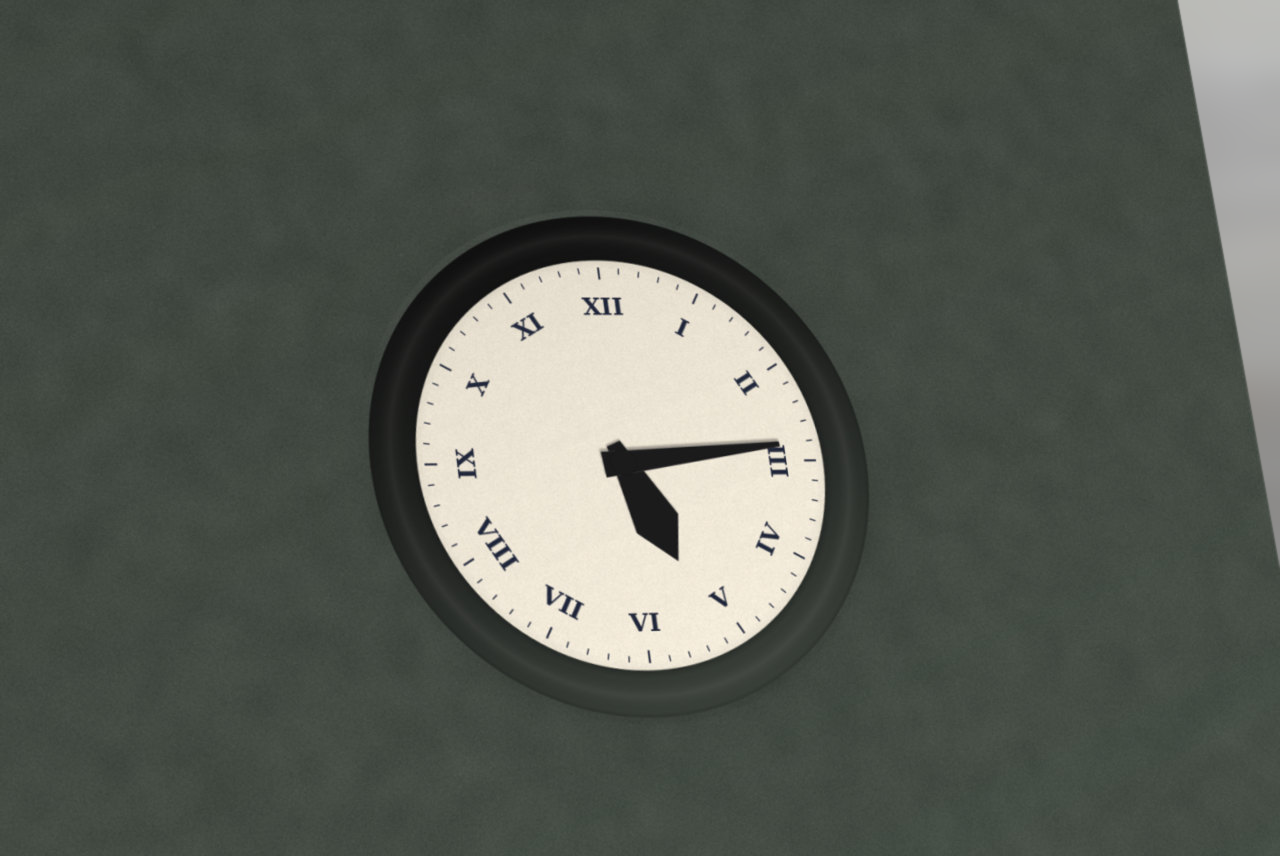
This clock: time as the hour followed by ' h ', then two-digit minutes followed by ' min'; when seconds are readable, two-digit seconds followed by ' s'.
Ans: 5 h 14 min
